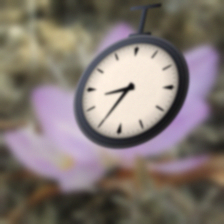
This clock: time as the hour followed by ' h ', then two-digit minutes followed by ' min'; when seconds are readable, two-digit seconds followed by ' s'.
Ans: 8 h 35 min
